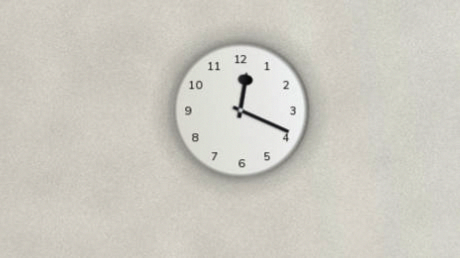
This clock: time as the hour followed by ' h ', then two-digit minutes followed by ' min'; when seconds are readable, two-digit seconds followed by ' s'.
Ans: 12 h 19 min
